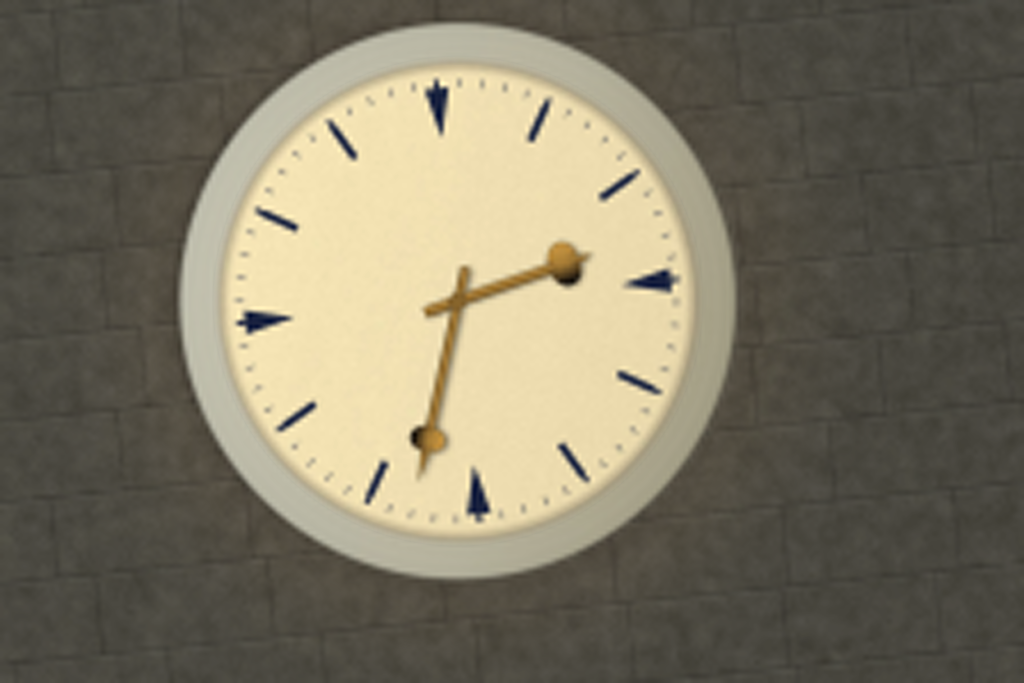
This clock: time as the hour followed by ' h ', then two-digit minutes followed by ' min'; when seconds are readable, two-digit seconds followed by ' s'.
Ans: 2 h 33 min
